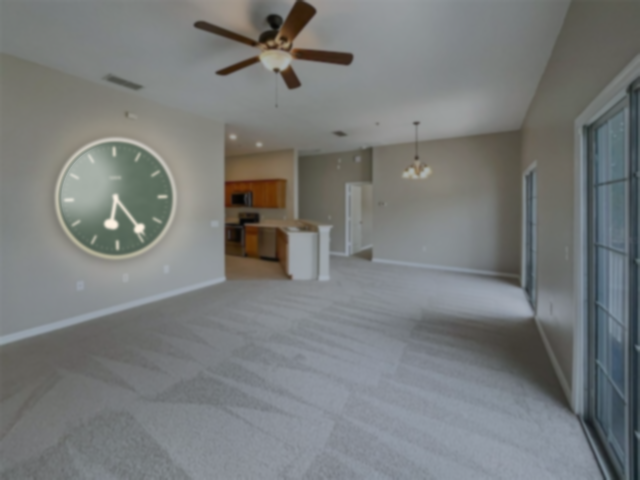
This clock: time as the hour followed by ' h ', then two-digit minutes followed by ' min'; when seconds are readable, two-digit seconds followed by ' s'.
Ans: 6 h 24 min
